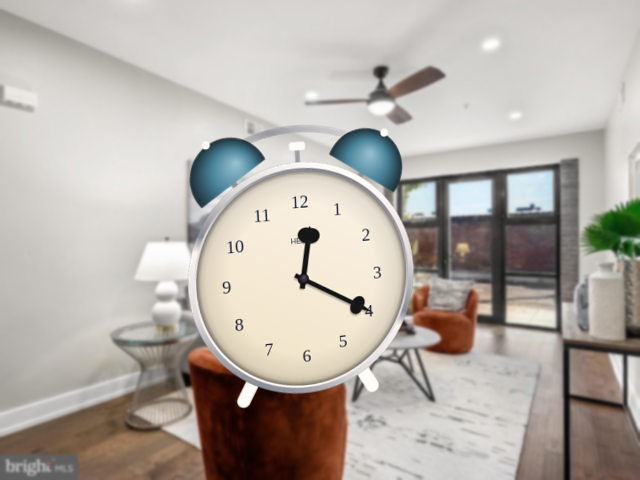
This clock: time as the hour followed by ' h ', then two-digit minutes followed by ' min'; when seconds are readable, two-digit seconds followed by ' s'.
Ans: 12 h 20 min
